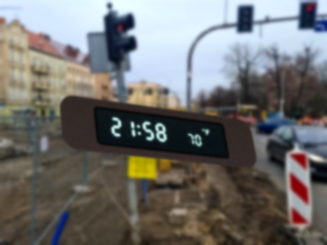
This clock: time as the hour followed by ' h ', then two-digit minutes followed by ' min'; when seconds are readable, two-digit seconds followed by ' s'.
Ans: 21 h 58 min
